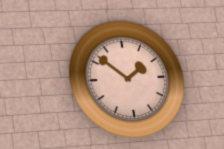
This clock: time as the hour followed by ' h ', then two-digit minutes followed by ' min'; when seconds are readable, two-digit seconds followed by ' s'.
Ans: 1 h 52 min
